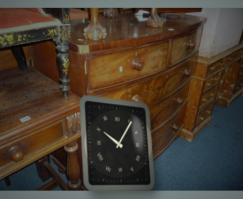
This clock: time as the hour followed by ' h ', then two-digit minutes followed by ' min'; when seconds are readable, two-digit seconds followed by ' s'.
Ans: 10 h 06 min
